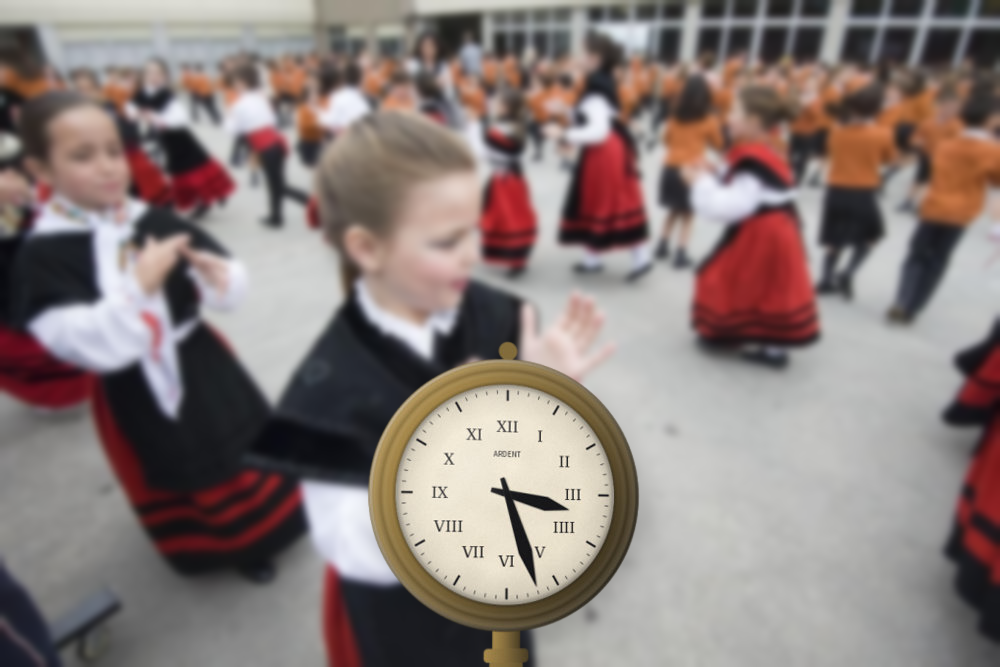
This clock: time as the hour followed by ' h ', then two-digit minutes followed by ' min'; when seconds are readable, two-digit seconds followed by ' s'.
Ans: 3 h 27 min
